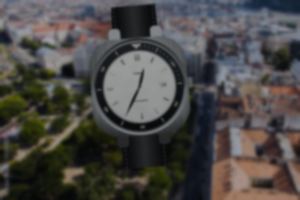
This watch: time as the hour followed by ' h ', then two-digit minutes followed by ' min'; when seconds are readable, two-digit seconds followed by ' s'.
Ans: 12 h 35 min
